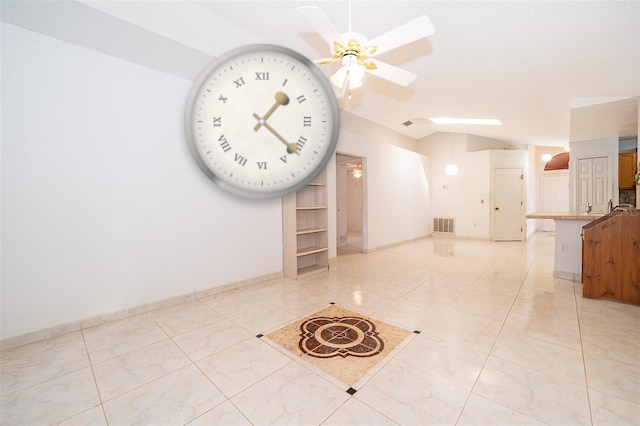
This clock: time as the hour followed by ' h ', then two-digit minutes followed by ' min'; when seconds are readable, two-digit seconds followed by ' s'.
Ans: 1 h 22 min
